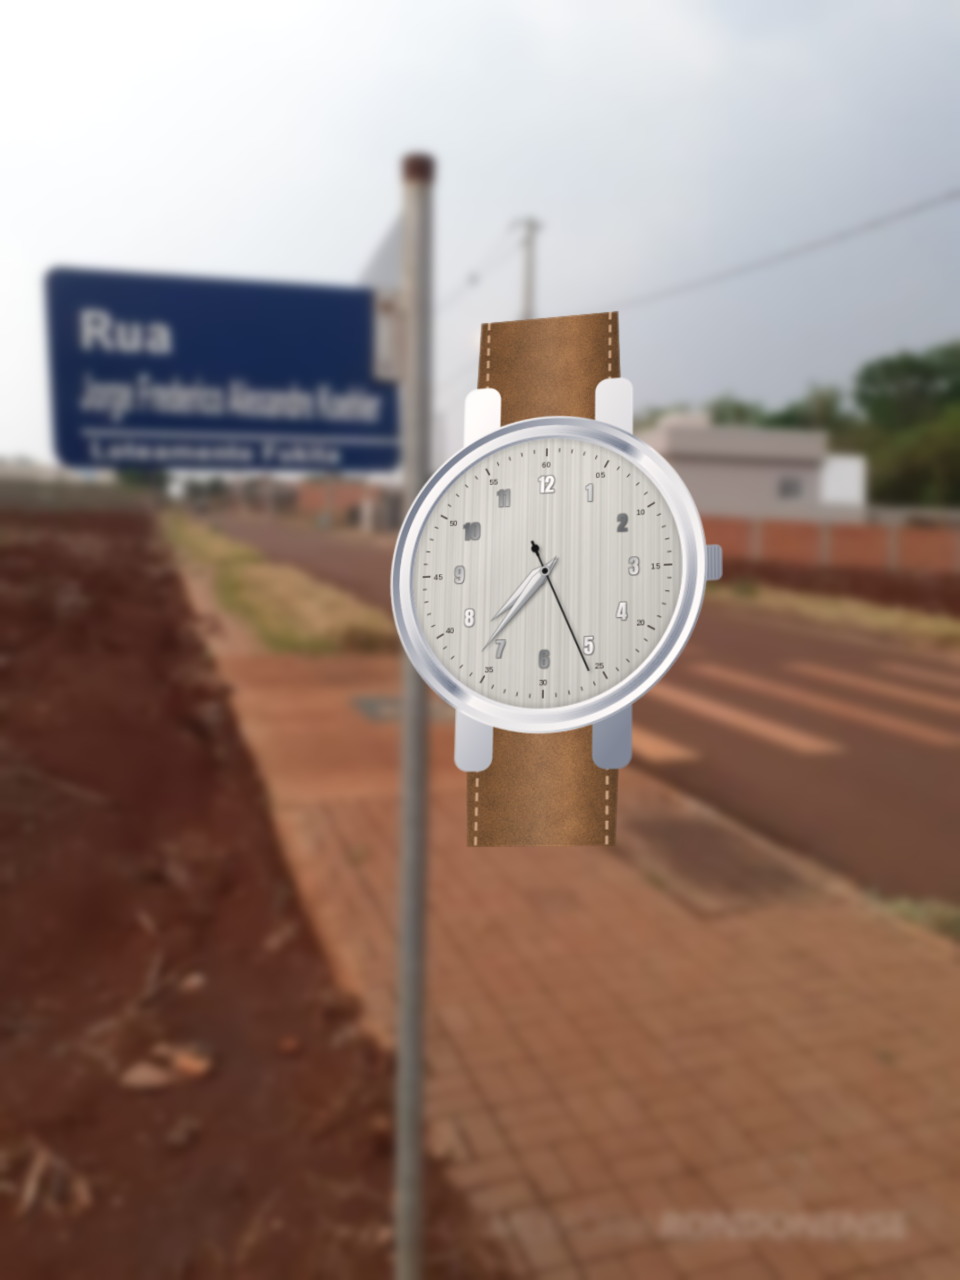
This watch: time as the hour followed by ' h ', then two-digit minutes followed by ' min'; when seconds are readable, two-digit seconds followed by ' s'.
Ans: 7 h 36 min 26 s
